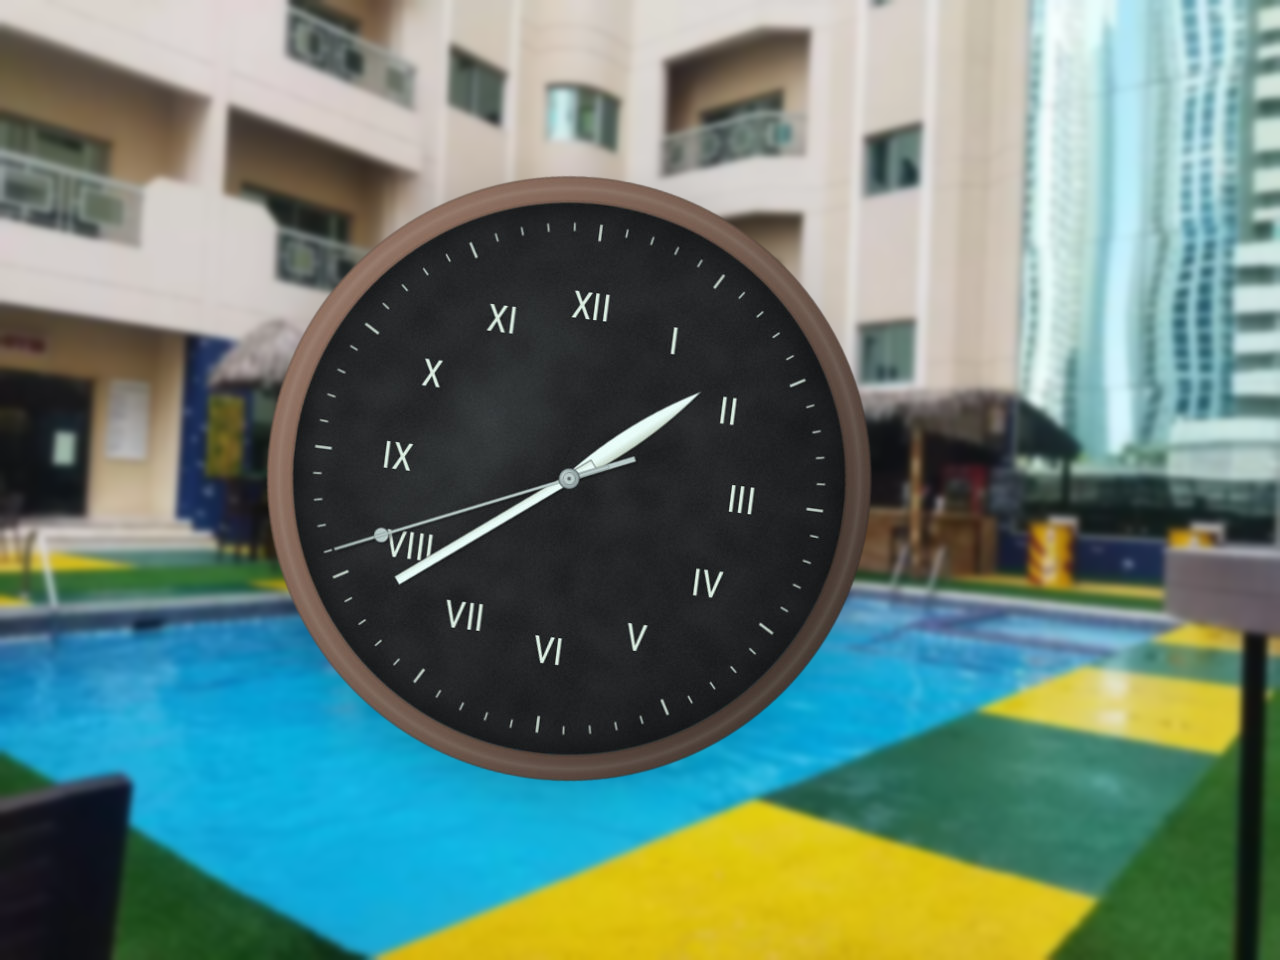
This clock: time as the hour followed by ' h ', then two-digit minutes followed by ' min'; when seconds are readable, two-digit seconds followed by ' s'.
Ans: 1 h 38 min 41 s
